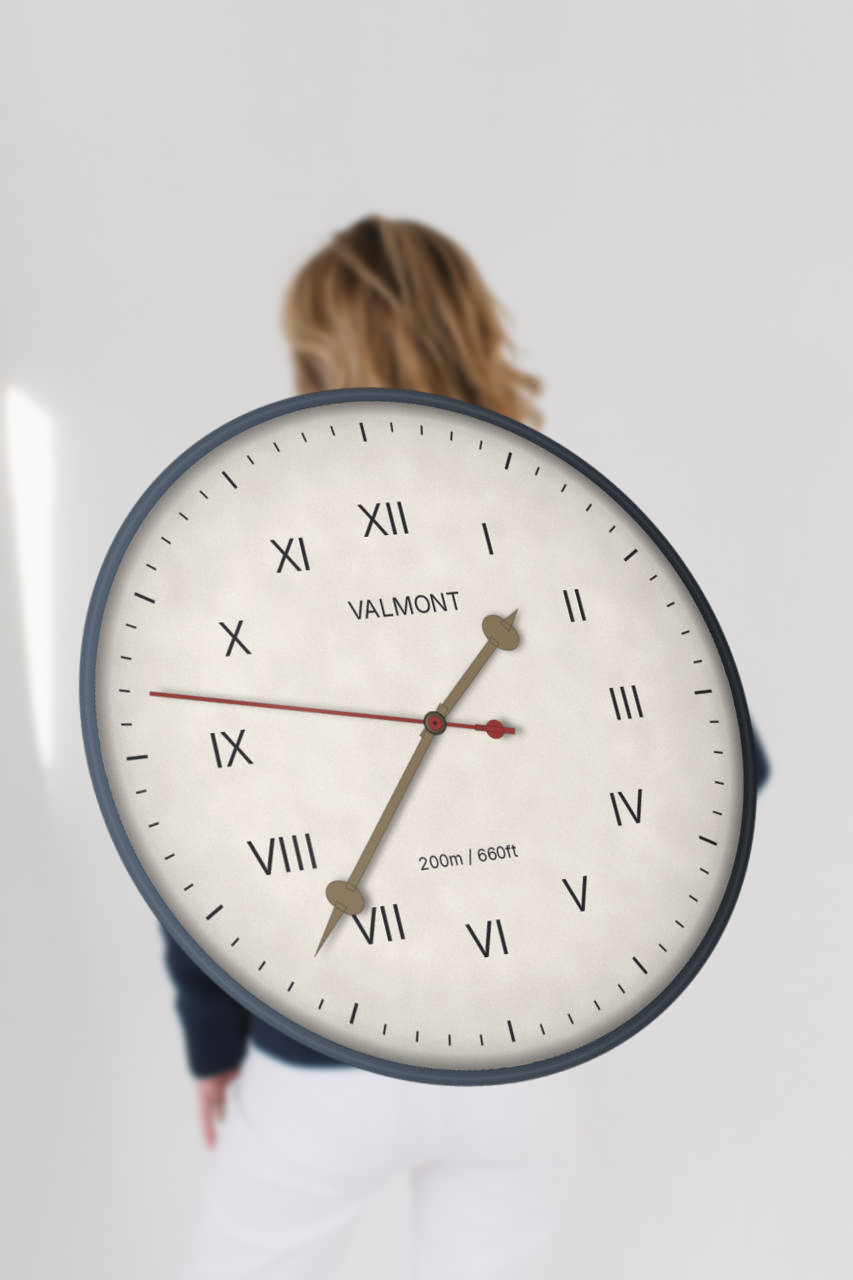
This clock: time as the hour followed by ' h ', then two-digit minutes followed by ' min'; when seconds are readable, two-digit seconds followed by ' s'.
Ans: 1 h 36 min 47 s
